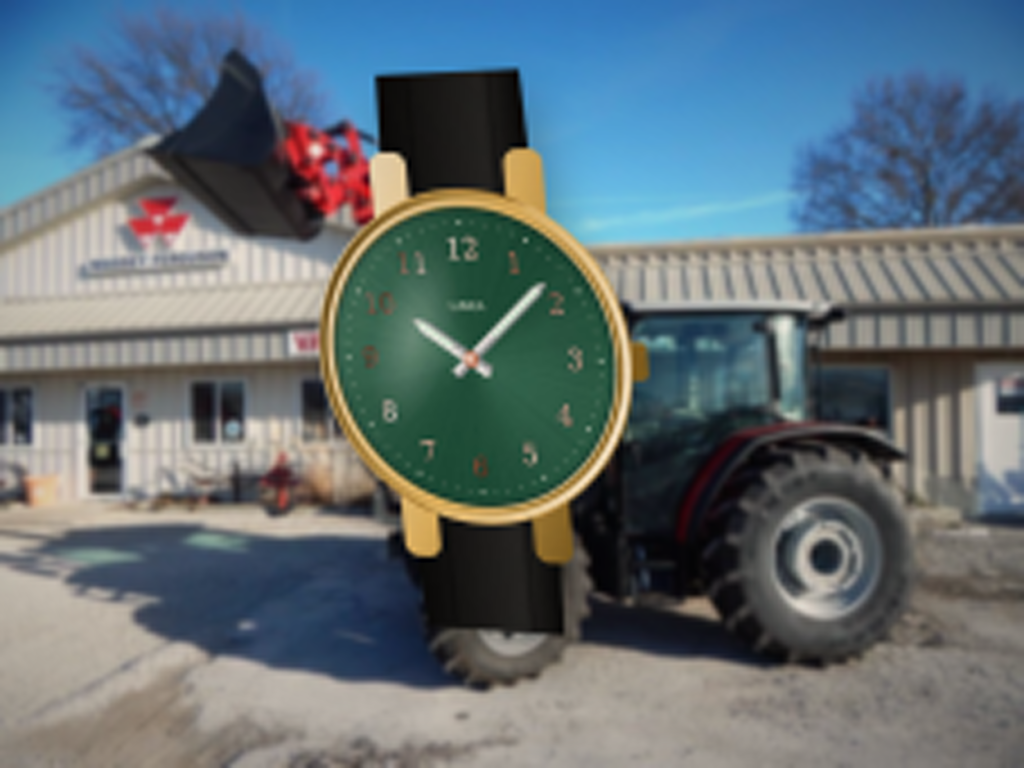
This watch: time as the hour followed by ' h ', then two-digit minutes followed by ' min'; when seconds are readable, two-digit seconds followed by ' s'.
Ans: 10 h 08 min
